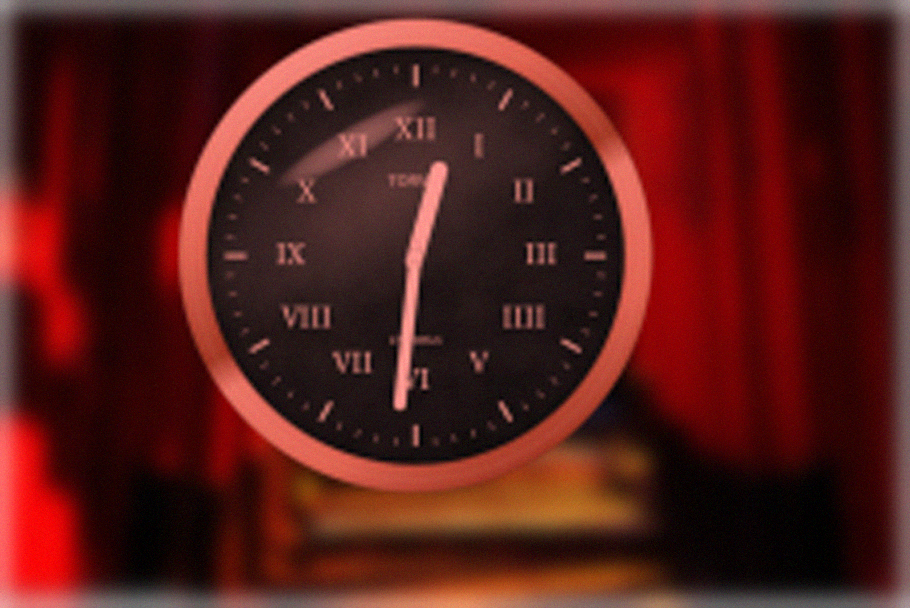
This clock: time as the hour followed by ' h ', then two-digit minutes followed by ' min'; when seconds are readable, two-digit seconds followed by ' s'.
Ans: 12 h 31 min
